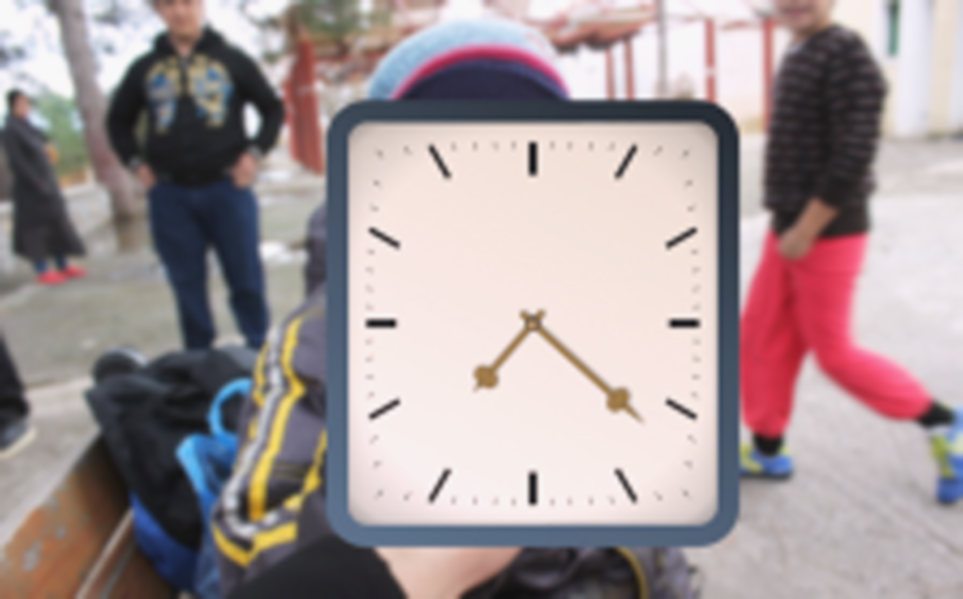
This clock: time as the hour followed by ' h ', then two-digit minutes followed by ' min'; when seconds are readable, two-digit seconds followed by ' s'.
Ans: 7 h 22 min
